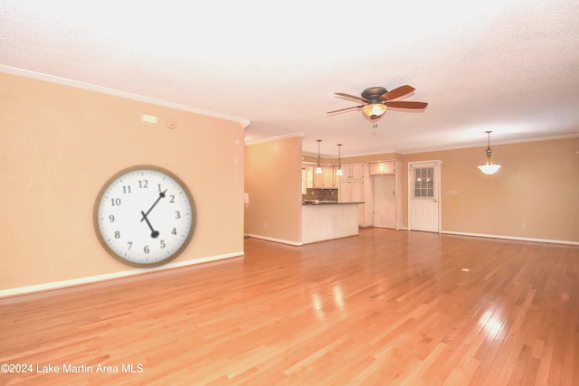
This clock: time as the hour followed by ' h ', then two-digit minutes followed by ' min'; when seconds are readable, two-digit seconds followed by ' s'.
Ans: 5 h 07 min
